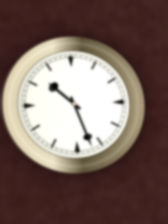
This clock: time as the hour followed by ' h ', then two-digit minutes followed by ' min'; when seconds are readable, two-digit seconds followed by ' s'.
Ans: 10 h 27 min
